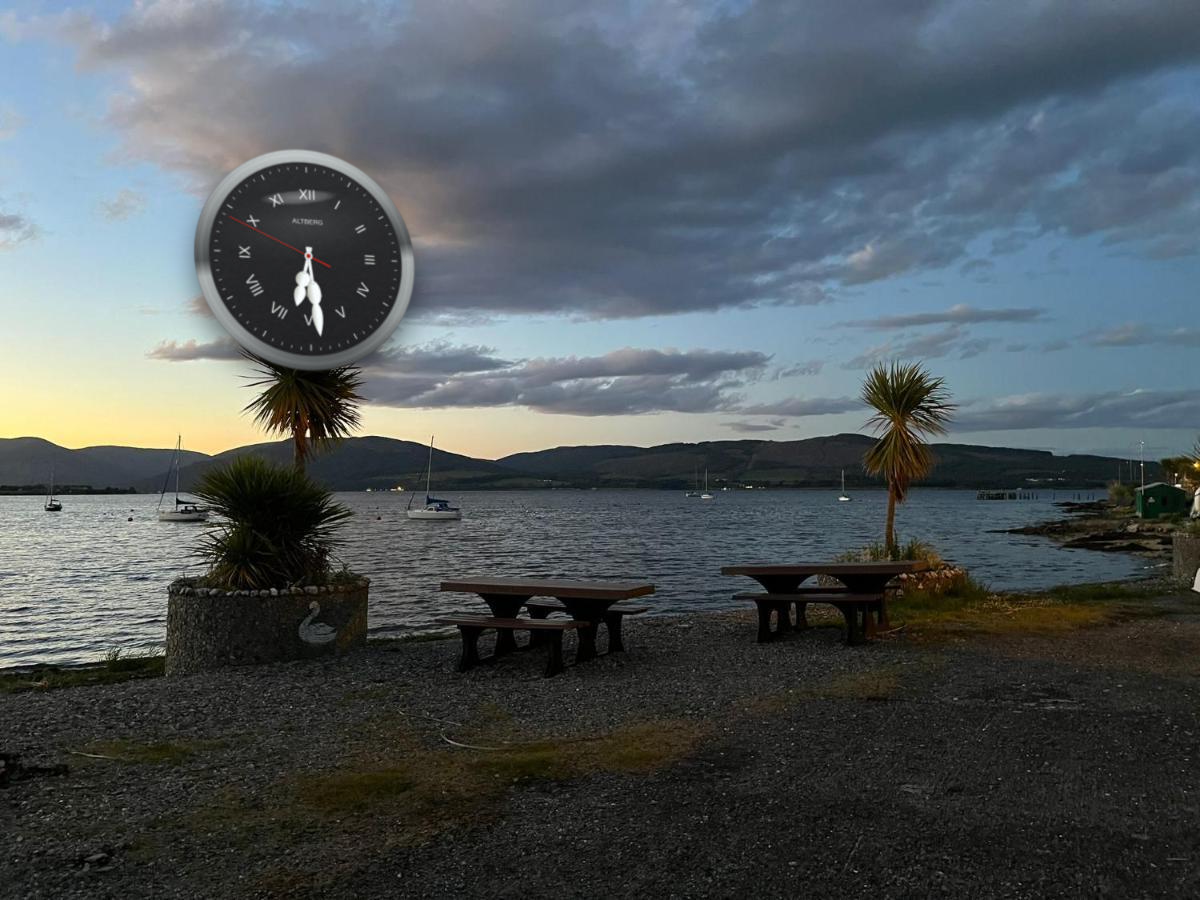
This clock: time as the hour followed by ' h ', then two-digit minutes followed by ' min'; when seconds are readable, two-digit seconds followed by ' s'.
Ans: 6 h 28 min 49 s
